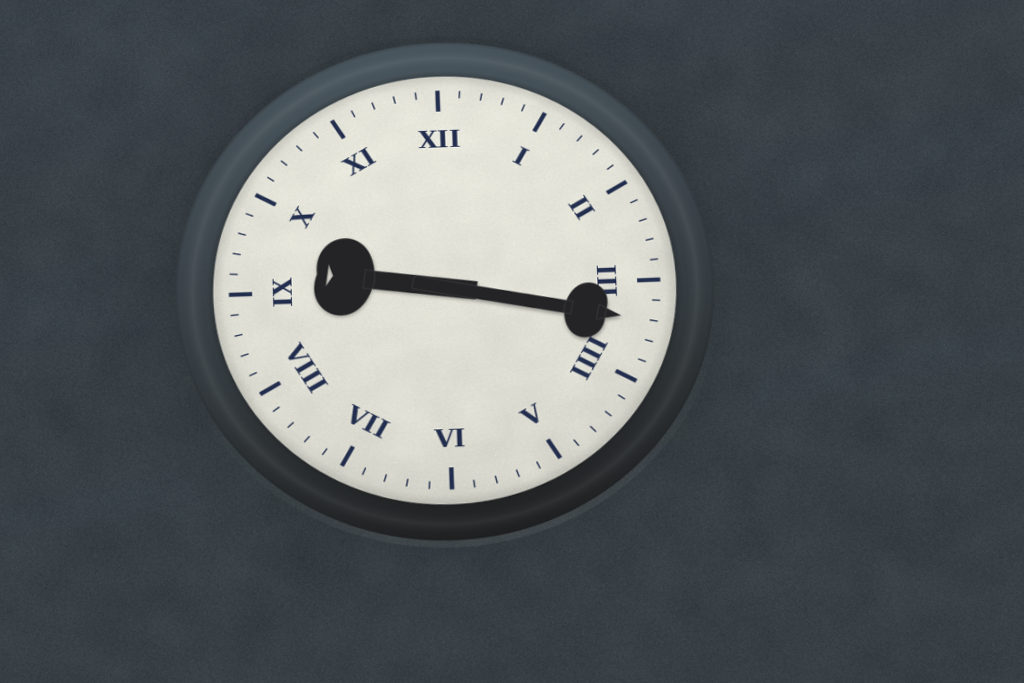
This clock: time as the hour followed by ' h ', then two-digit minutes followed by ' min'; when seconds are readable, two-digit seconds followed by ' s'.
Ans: 9 h 17 min
